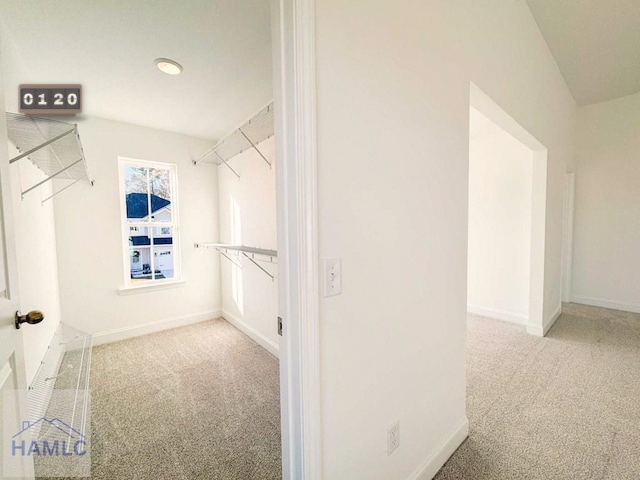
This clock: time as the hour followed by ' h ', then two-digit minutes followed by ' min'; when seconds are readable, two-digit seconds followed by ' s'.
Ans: 1 h 20 min
